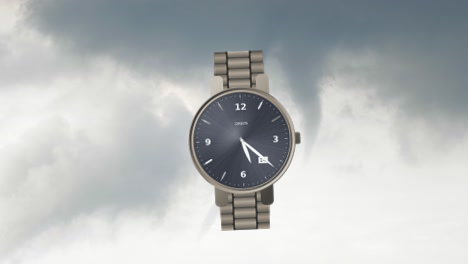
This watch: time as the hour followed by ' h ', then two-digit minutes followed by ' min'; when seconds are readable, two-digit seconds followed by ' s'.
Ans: 5 h 22 min
